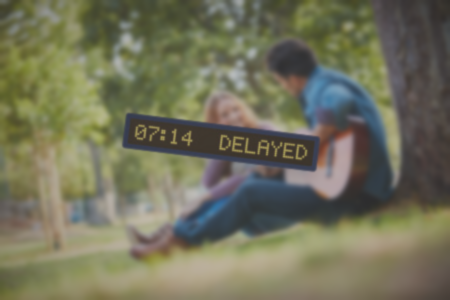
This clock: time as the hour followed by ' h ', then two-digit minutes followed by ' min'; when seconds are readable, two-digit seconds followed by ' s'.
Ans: 7 h 14 min
